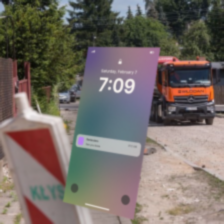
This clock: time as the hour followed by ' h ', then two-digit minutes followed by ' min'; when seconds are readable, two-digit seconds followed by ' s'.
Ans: 7 h 09 min
